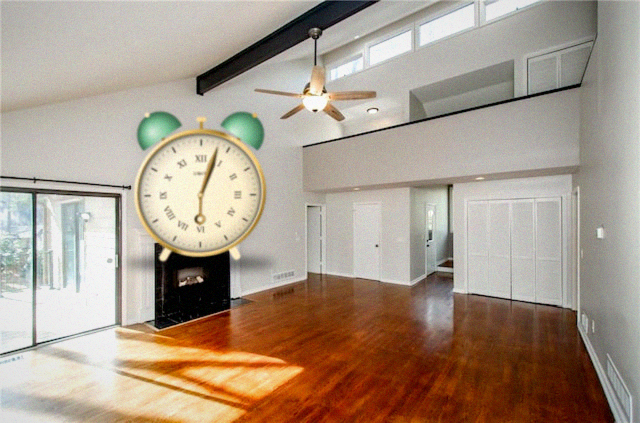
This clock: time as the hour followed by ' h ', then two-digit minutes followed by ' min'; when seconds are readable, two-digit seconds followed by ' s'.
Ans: 6 h 03 min
